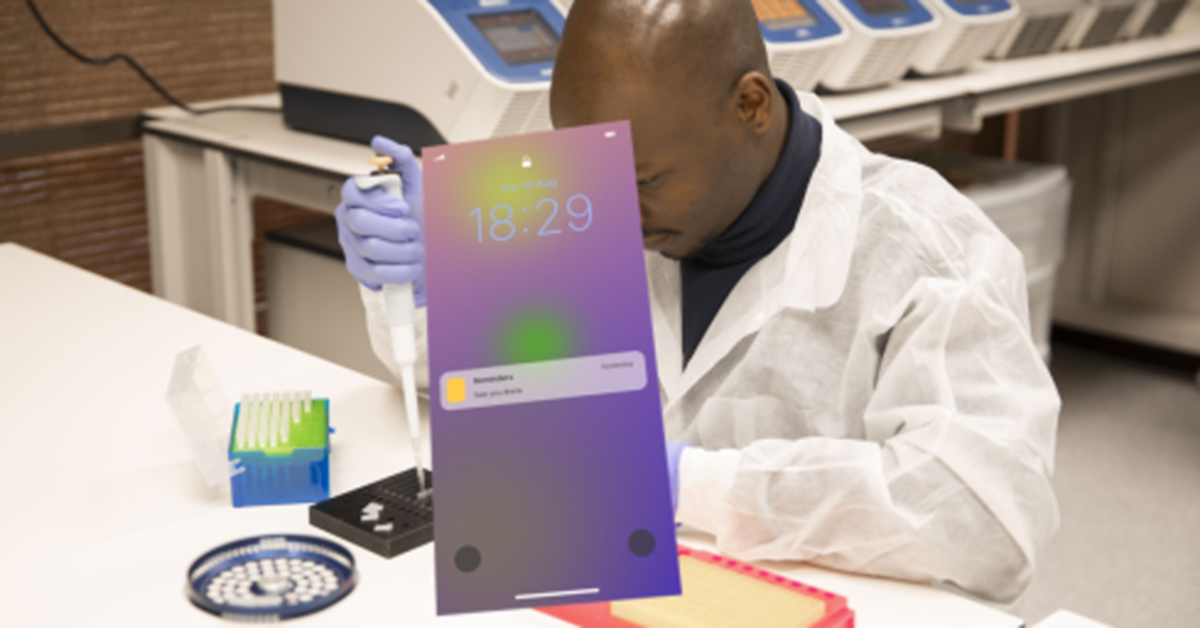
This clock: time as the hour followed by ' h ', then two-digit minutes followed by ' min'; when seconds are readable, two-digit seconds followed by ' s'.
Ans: 18 h 29 min
